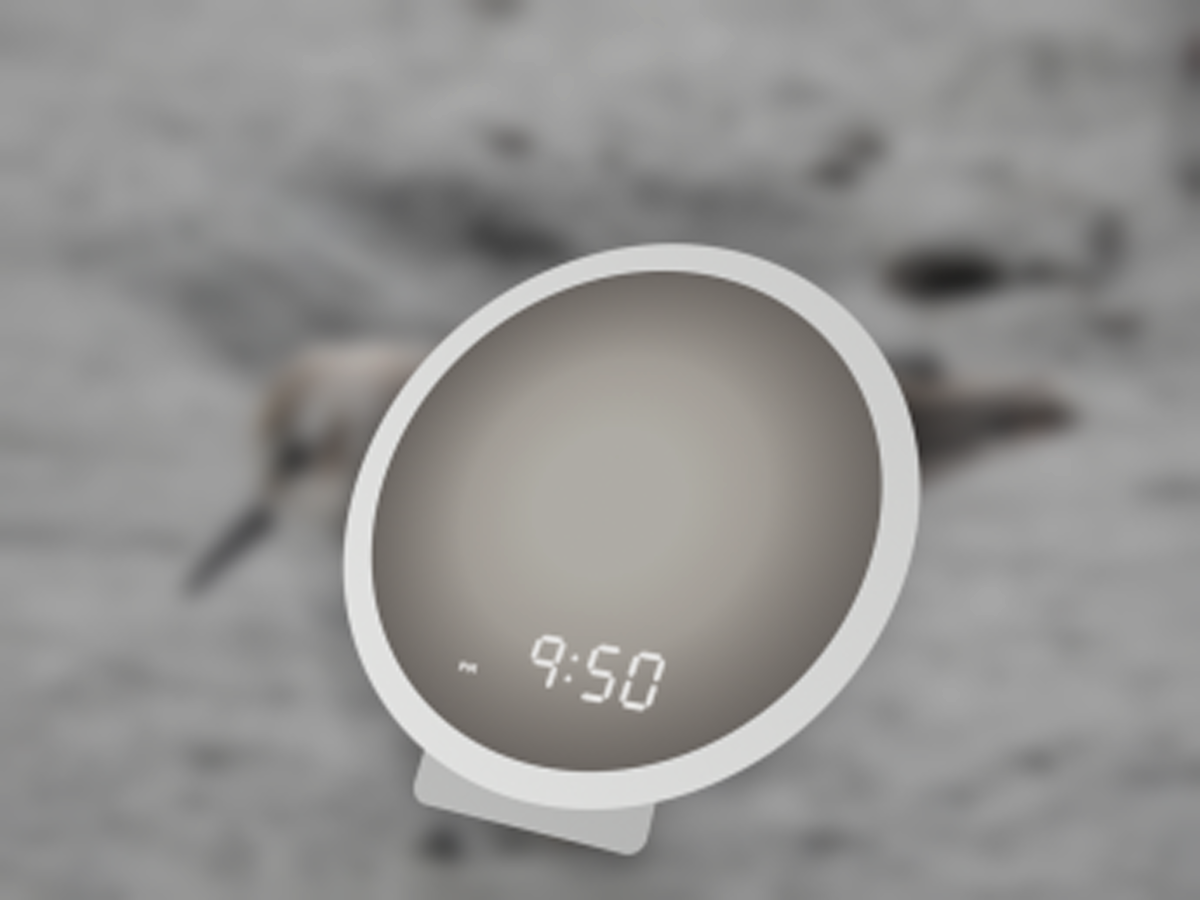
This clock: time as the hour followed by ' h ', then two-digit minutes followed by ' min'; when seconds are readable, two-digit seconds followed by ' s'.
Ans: 9 h 50 min
